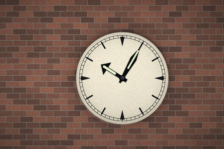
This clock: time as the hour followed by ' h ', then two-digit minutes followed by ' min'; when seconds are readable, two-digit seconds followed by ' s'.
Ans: 10 h 05 min
